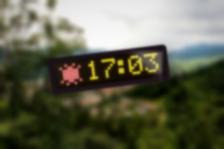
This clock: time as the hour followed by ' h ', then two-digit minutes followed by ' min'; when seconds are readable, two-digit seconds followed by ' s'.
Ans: 17 h 03 min
